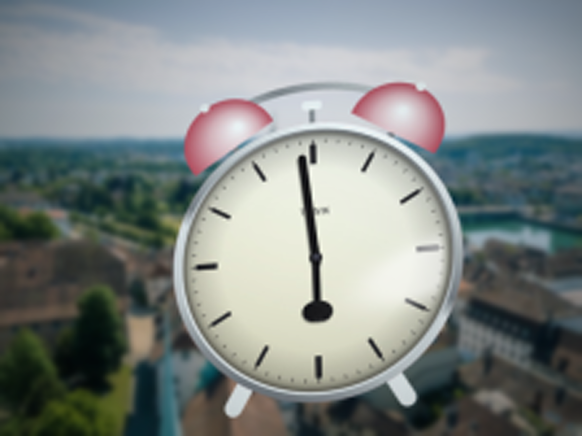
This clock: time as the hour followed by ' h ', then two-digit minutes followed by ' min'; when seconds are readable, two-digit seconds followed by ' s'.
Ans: 5 h 59 min
